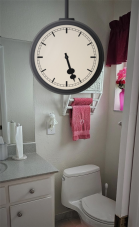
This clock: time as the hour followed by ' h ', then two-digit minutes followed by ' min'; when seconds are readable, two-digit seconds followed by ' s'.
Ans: 5 h 27 min
